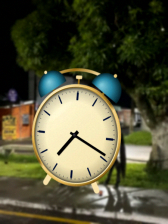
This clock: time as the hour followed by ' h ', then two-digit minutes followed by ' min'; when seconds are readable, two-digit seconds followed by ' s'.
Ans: 7 h 19 min
